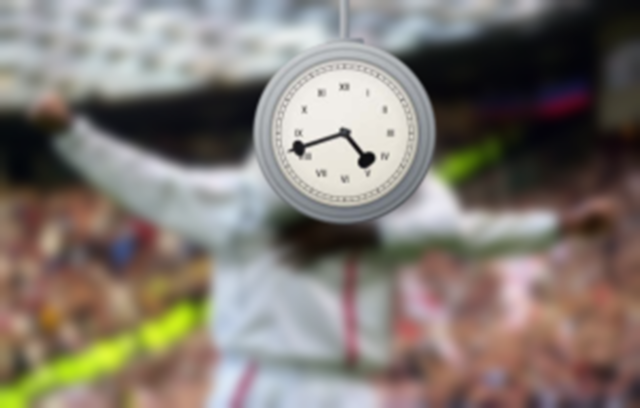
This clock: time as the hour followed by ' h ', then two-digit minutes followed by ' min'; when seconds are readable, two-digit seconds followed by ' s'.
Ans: 4 h 42 min
